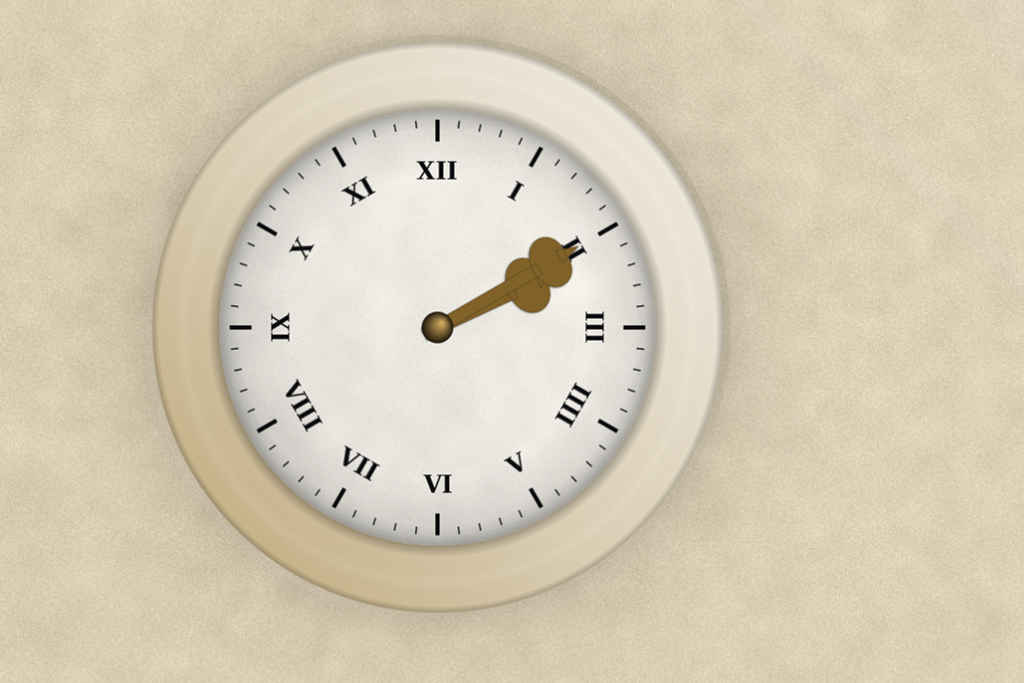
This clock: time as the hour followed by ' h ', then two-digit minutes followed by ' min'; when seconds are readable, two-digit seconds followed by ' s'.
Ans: 2 h 10 min
